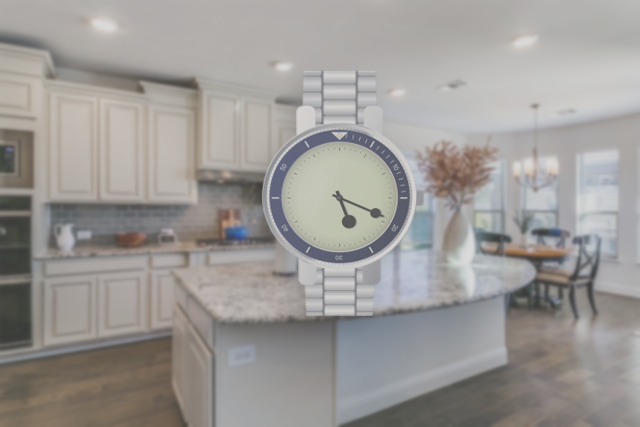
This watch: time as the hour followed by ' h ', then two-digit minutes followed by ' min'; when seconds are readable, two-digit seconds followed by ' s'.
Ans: 5 h 19 min
